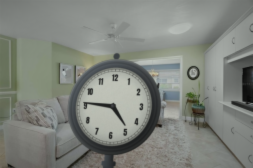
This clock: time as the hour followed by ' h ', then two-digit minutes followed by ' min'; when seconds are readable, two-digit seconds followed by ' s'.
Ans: 4 h 46 min
